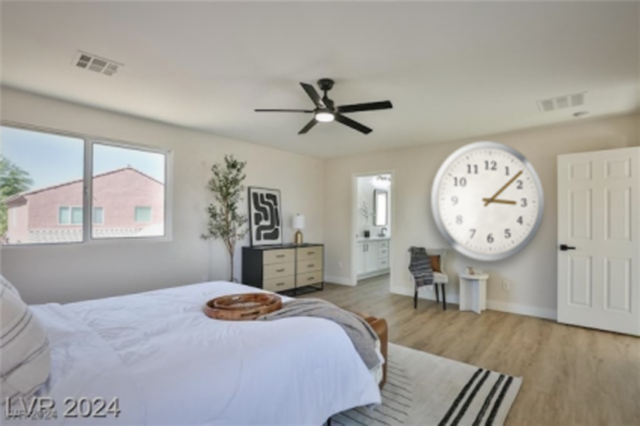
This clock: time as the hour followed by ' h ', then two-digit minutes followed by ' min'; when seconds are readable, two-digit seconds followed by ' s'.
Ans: 3 h 08 min
